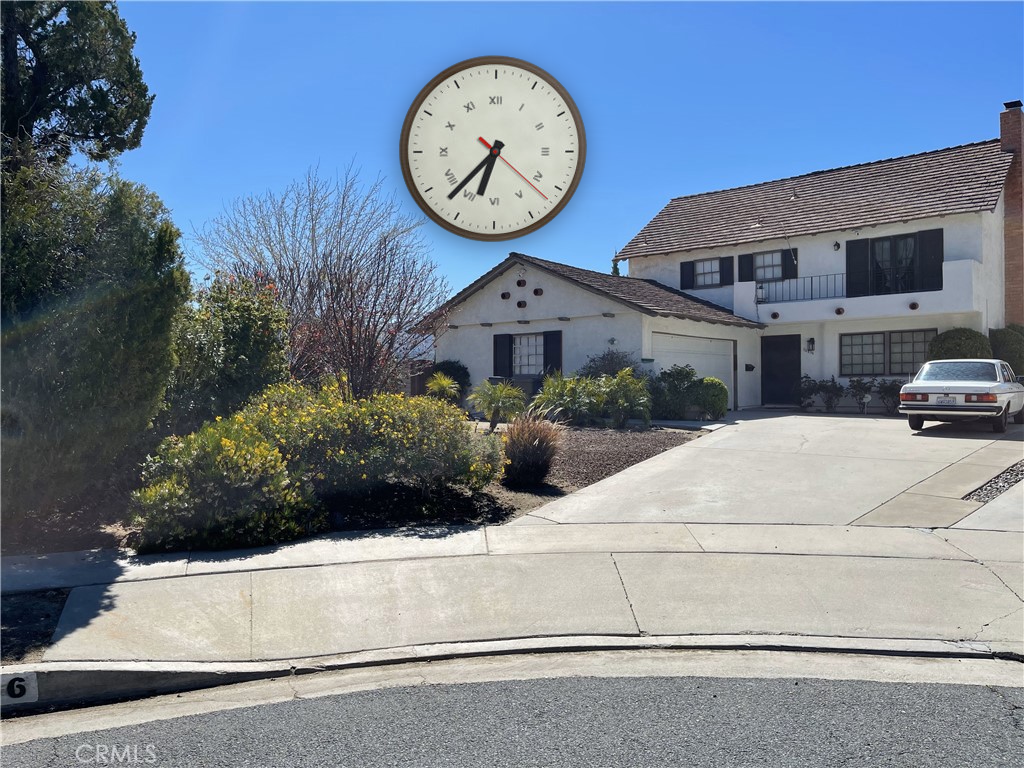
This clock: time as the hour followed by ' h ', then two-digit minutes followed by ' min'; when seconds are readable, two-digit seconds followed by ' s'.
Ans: 6 h 37 min 22 s
